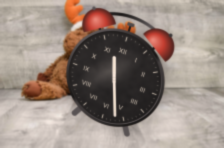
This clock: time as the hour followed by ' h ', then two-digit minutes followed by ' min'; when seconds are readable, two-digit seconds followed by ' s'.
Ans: 11 h 27 min
